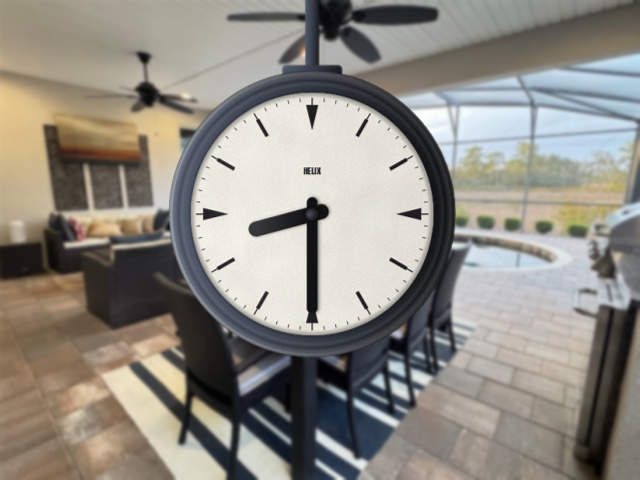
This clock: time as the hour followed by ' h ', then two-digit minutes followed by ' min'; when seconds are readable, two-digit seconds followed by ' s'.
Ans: 8 h 30 min
